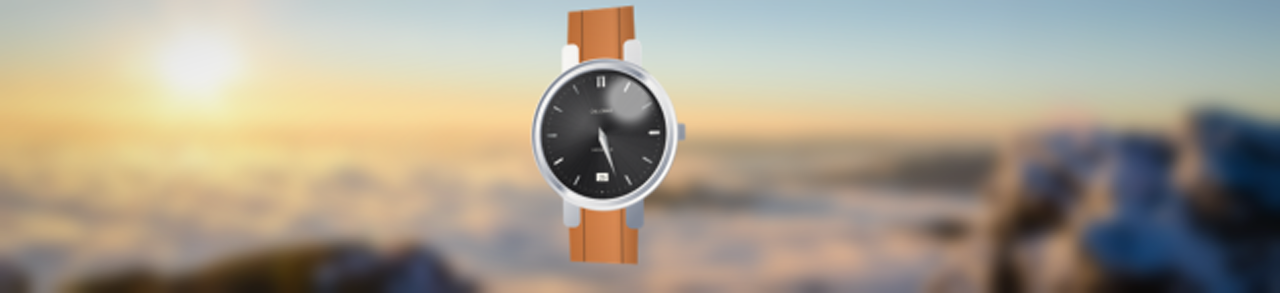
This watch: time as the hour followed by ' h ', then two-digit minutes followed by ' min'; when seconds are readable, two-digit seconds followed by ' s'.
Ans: 5 h 27 min
